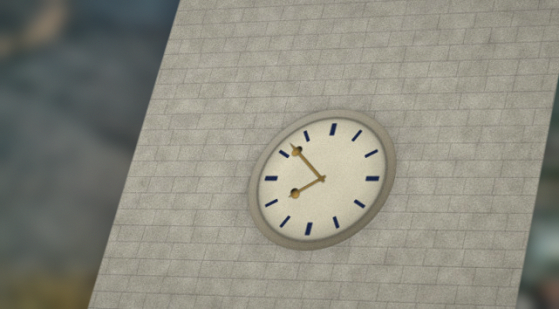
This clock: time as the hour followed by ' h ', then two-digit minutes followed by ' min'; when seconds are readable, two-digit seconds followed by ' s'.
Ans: 7 h 52 min
